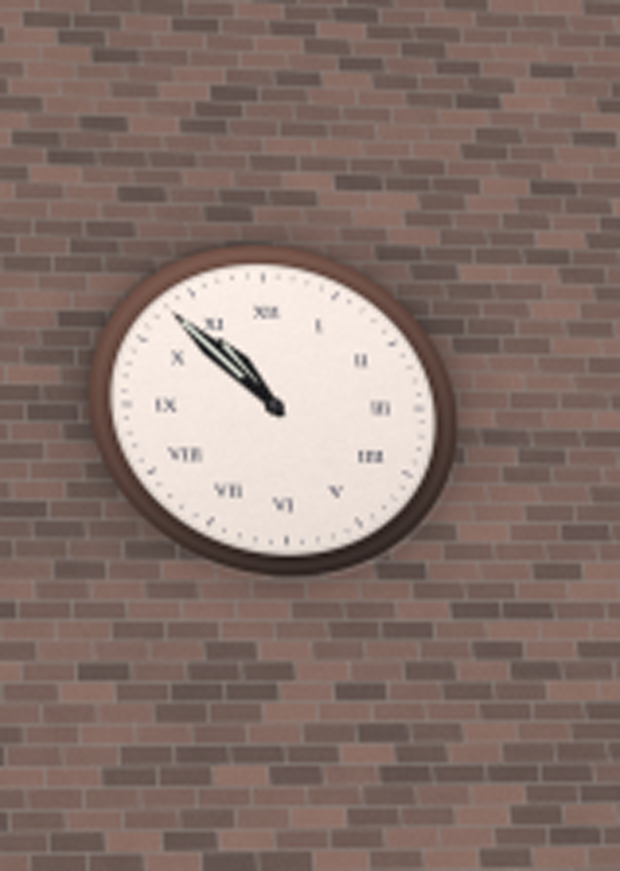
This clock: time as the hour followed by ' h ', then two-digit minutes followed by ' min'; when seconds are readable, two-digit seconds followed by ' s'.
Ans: 10 h 53 min
